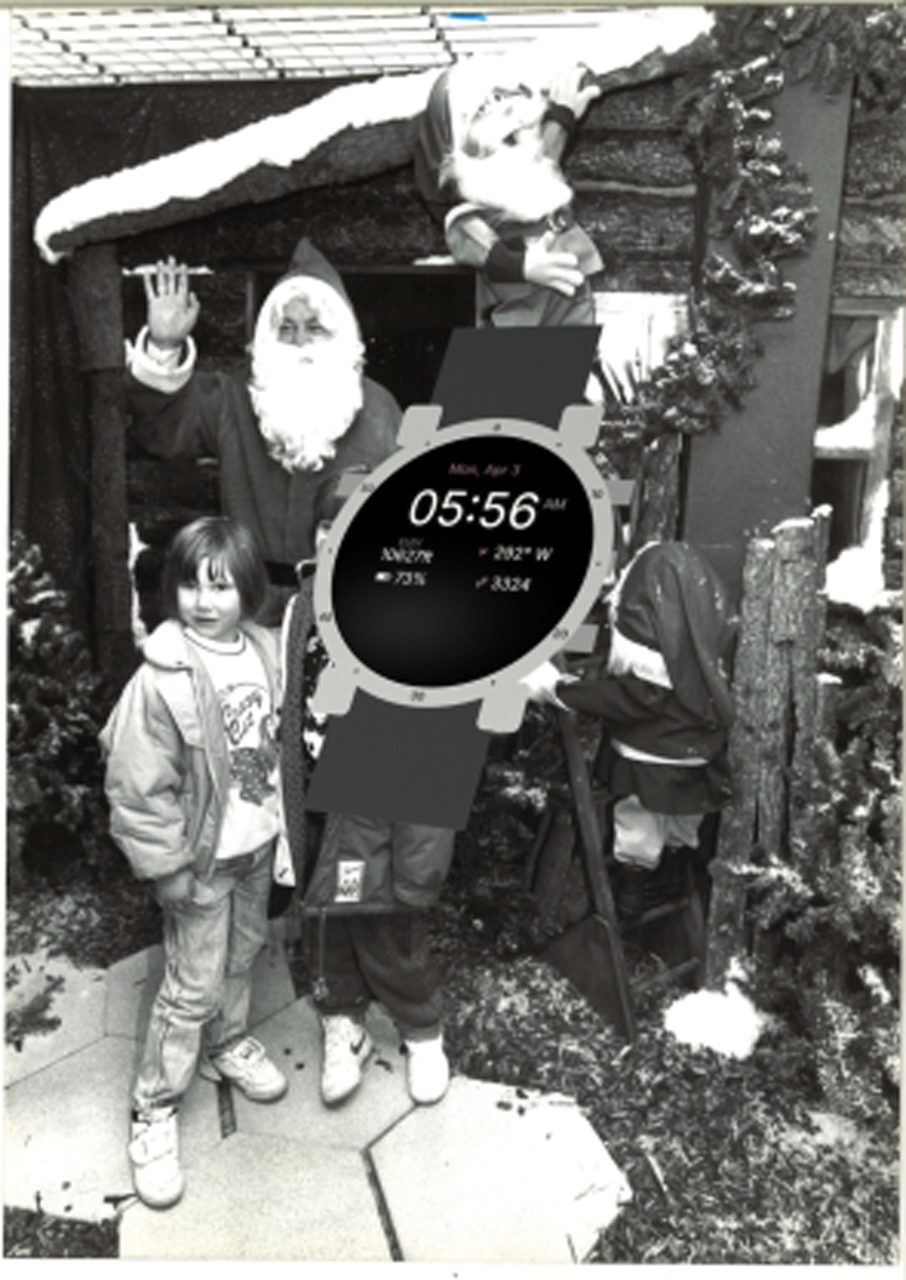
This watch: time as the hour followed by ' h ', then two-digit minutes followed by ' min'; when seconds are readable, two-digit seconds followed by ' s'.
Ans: 5 h 56 min
